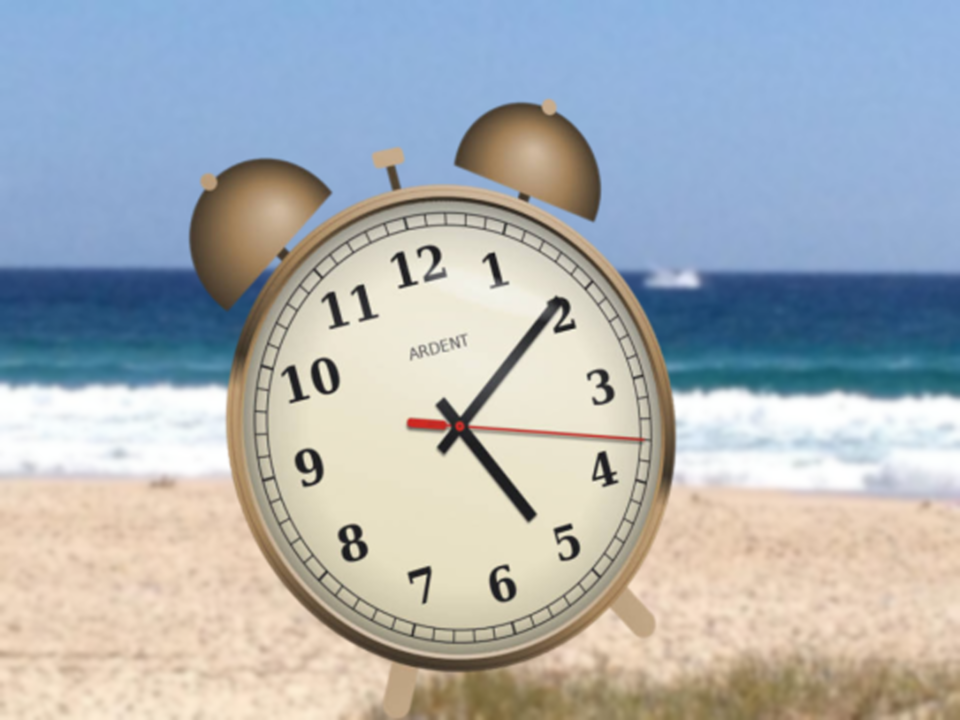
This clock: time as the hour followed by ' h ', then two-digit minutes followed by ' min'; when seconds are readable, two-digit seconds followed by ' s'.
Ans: 5 h 09 min 18 s
